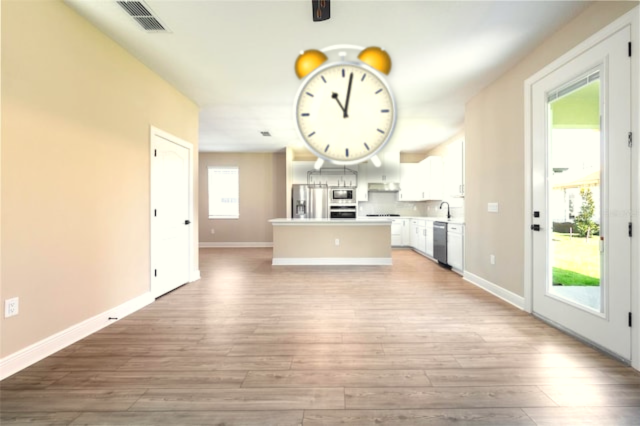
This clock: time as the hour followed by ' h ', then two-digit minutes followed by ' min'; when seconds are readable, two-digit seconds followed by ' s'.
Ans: 11 h 02 min
